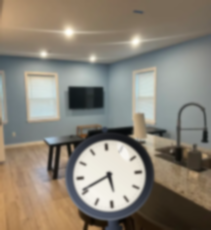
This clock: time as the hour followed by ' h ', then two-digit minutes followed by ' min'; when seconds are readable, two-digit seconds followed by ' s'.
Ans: 5 h 41 min
